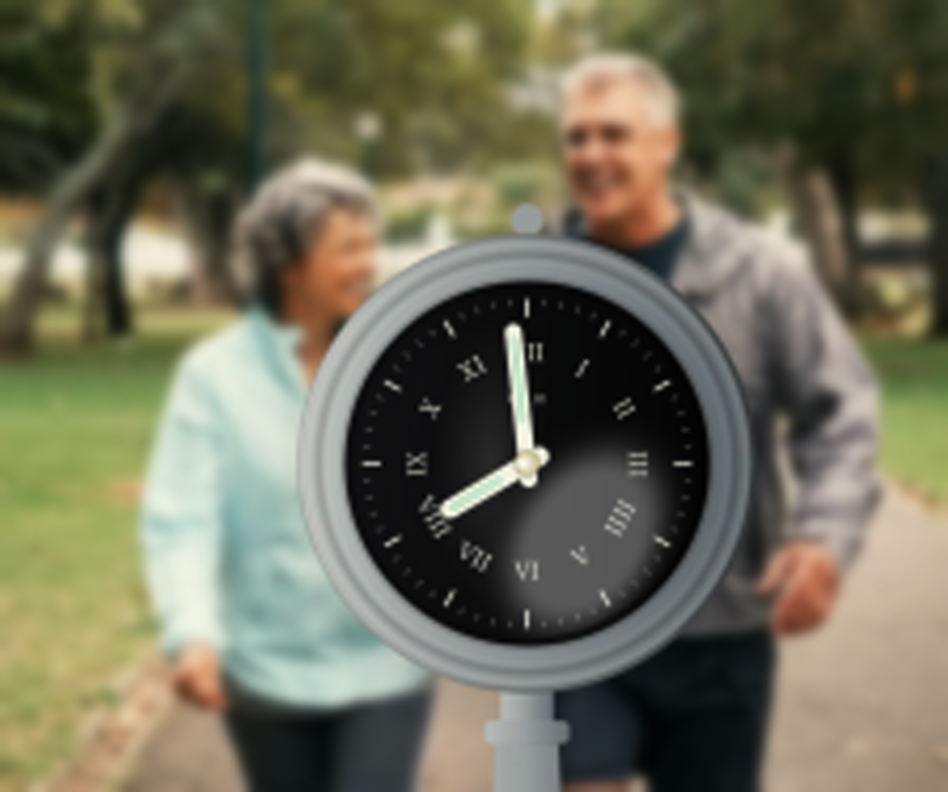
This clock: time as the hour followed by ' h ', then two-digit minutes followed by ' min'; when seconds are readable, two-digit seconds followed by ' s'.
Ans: 7 h 59 min
